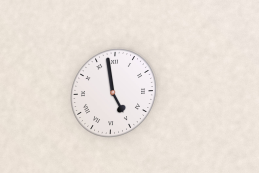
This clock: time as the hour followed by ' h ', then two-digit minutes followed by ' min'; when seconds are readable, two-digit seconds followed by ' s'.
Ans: 4 h 58 min
